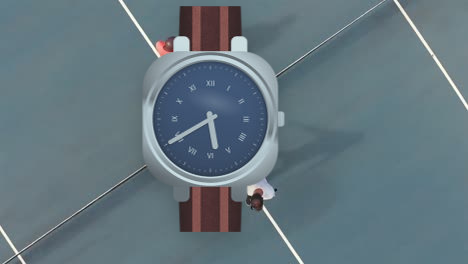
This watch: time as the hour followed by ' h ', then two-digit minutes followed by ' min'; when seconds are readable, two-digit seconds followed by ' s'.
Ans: 5 h 40 min
